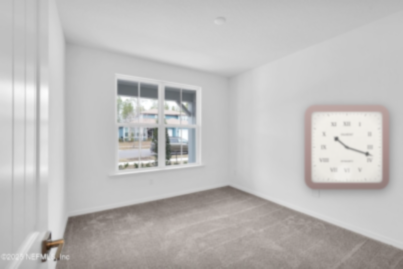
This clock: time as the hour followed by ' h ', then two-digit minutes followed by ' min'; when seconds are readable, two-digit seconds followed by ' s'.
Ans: 10 h 18 min
